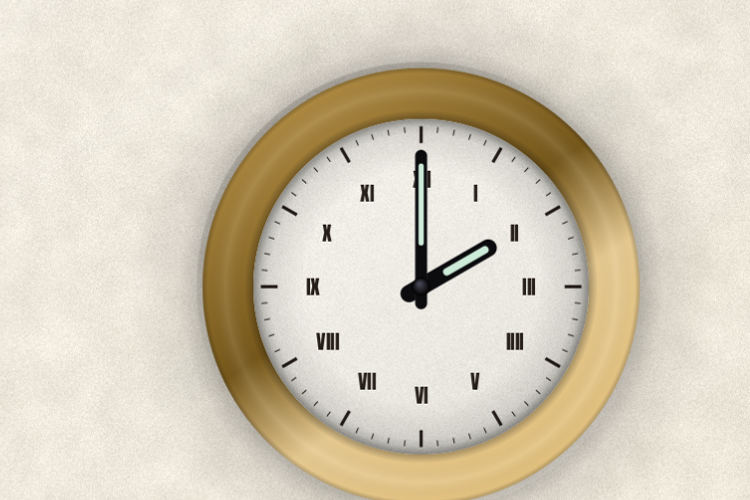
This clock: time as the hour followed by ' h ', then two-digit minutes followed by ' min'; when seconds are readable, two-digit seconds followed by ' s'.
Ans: 2 h 00 min
